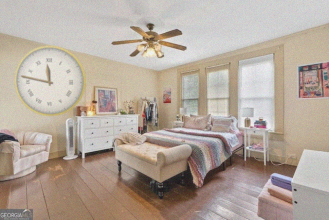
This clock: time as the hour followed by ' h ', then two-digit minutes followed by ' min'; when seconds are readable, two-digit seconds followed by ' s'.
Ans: 11 h 47 min
